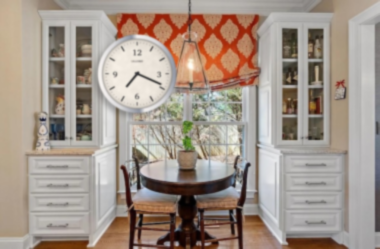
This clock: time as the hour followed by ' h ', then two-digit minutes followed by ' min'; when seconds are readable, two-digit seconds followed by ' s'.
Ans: 7 h 19 min
